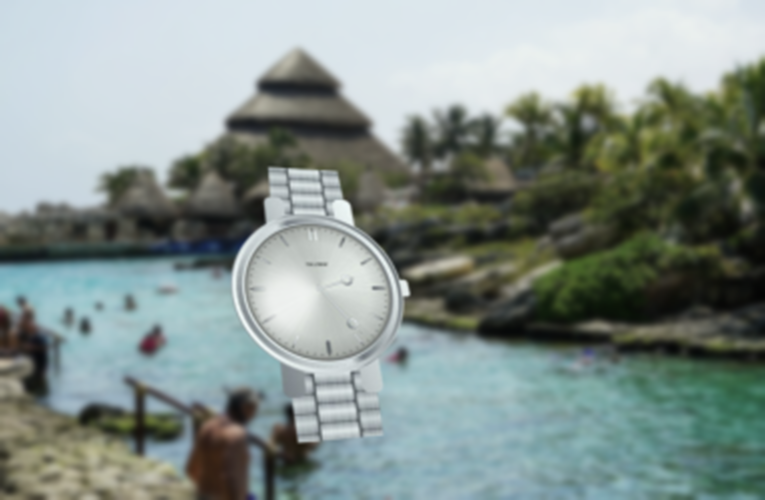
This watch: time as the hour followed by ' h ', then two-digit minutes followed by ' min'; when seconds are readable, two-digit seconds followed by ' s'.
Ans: 2 h 24 min
